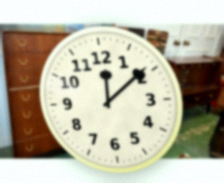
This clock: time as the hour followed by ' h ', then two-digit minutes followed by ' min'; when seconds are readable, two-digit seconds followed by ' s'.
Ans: 12 h 09 min
